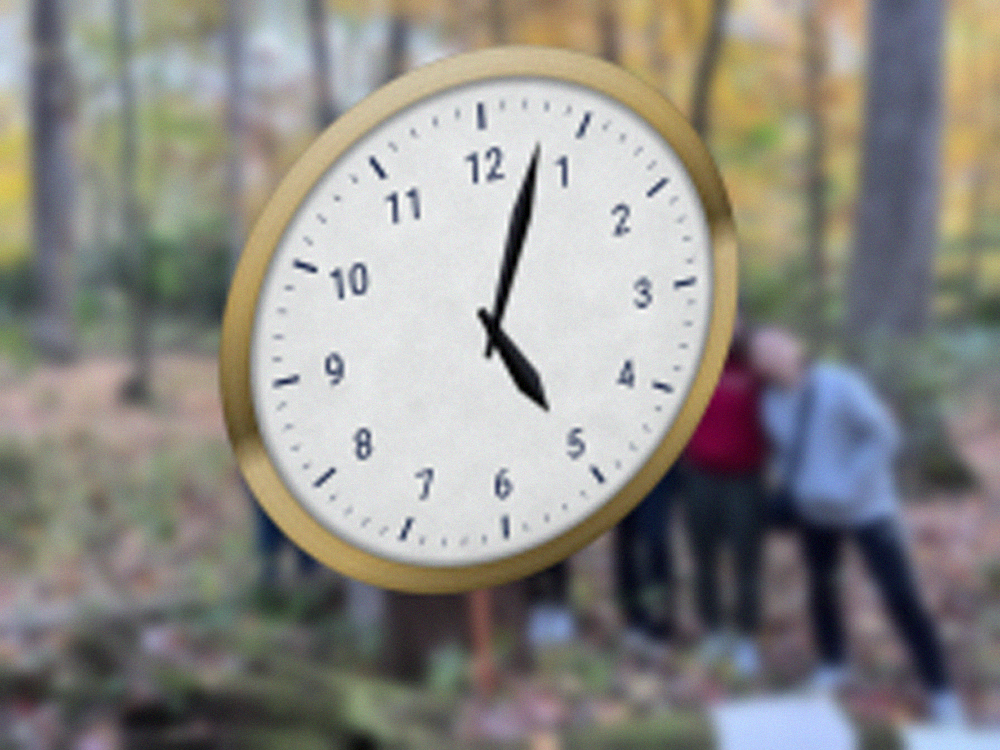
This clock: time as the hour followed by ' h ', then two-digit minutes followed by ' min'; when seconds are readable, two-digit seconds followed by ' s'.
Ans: 5 h 03 min
